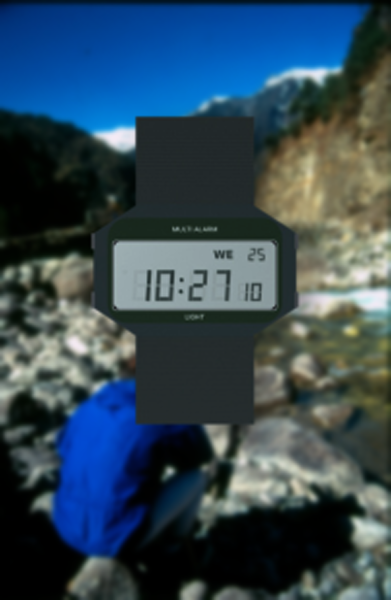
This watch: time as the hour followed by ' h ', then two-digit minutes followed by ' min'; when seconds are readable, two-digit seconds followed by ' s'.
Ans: 10 h 27 min 10 s
